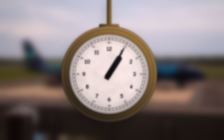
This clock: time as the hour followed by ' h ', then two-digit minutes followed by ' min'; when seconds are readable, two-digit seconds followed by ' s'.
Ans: 1 h 05 min
